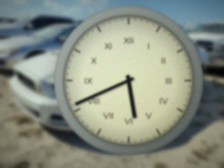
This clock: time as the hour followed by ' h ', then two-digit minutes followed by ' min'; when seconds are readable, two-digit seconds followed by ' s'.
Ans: 5 h 41 min
